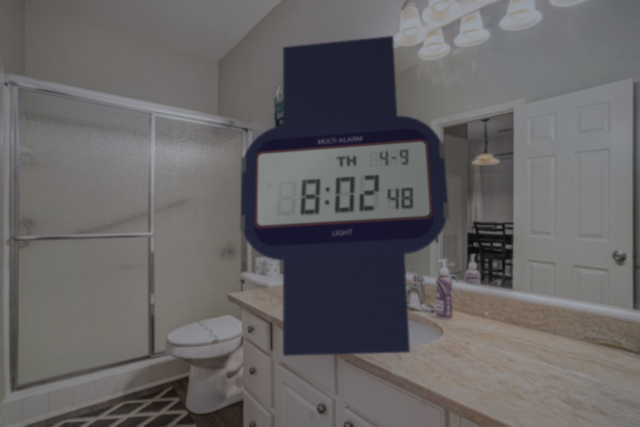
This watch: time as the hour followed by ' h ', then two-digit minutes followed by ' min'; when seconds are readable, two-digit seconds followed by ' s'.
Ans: 8 h 02 min 48 s
